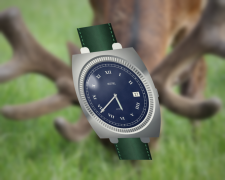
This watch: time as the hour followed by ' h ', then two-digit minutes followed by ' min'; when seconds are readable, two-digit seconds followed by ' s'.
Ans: 5 h 39 min
